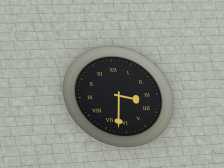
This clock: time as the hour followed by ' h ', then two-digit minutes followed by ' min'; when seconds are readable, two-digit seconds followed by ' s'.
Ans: 3 h 32 min
